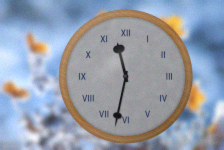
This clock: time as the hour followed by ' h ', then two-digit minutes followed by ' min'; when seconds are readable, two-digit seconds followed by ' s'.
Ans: 11 h 32 min
